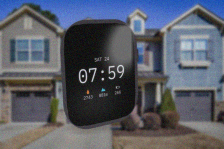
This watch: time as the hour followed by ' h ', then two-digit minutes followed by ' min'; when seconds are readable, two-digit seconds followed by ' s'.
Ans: 7 h 59 min
